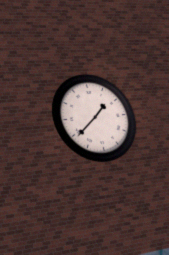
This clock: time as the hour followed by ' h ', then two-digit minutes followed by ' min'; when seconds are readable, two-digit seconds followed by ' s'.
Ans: 1 h 39 min
